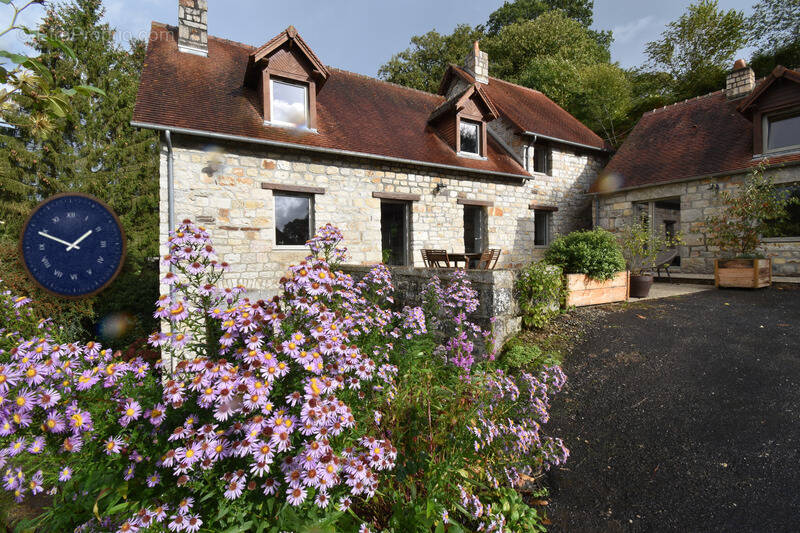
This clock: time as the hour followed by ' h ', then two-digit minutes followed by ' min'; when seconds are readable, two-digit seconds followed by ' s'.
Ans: 1 h 49 min
